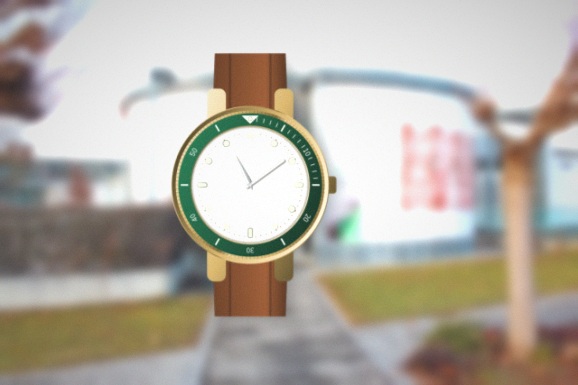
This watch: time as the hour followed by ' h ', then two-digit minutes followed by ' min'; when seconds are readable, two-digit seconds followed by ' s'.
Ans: 11 h 09 min
